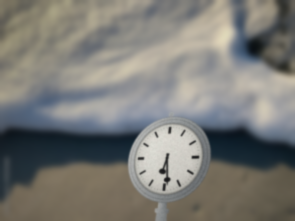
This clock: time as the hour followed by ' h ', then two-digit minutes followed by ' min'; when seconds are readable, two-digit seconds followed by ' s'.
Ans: 6 h 29 min
